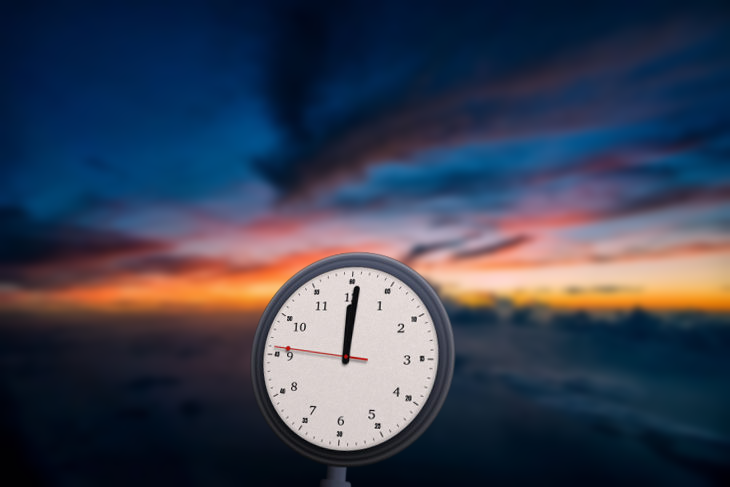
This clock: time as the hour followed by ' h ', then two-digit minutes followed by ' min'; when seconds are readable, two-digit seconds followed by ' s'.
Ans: 12 h 00 min 46 s
